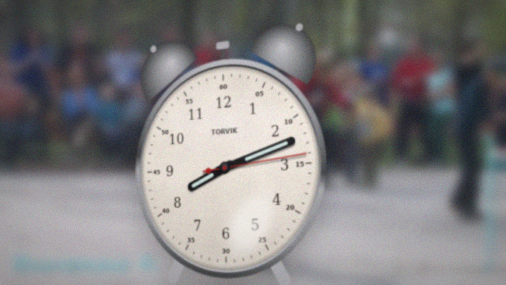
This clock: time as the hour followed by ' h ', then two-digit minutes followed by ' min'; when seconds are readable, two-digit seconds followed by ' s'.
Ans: 8 h 12 min 14 s
